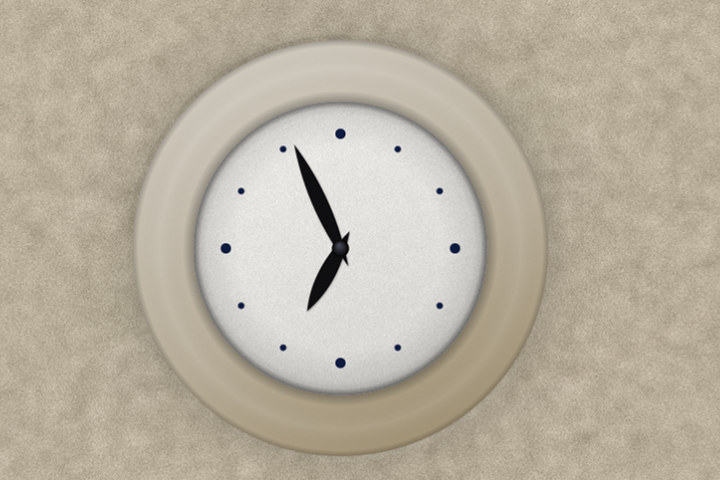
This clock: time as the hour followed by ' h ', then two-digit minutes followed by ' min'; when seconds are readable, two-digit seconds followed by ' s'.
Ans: 6 h 56 min
